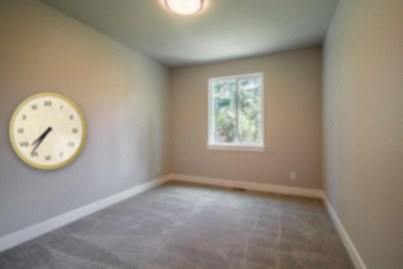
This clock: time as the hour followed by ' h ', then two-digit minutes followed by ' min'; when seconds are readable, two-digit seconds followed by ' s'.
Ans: 7 h 36 min
